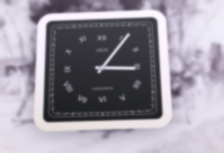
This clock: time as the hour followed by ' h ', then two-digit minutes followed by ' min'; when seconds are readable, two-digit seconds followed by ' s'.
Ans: 3 h 06 min
